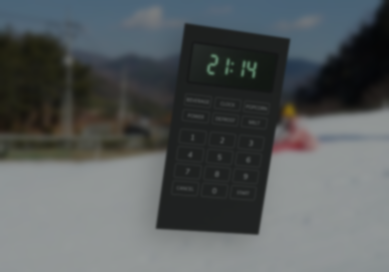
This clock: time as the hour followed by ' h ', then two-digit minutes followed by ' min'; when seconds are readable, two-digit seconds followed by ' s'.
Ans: 21 h 14 min
